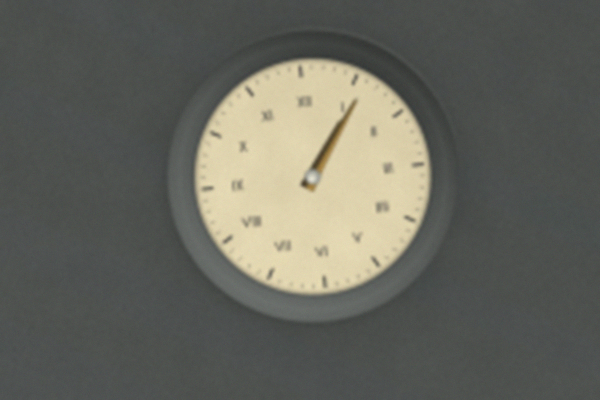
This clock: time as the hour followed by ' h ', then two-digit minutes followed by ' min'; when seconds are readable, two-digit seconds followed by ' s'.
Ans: 1 h 06 min
